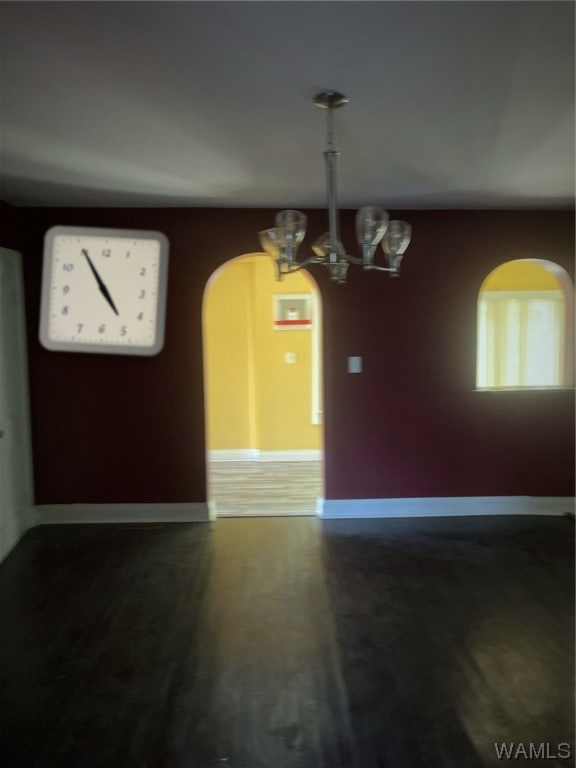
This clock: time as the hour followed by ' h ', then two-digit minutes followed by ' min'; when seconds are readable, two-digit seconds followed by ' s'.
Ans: 4 h 55 min
